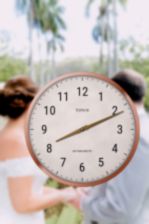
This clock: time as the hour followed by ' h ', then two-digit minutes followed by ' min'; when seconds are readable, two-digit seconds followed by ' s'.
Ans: 8 h 11 min
